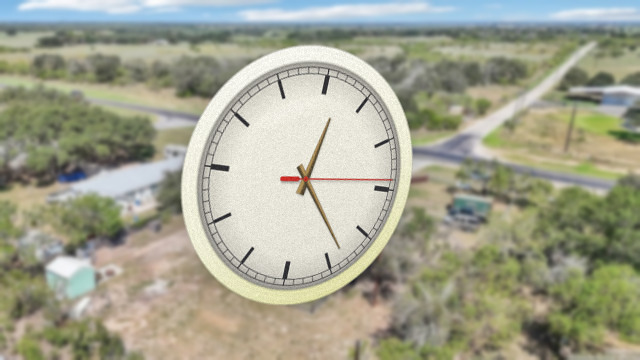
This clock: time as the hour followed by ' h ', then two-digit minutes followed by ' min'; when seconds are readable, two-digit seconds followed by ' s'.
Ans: 12 h 23 min 14 s
